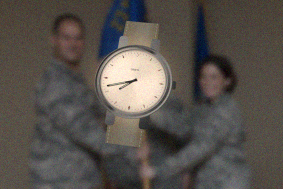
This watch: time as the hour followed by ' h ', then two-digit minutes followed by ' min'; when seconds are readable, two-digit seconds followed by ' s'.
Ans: 7 h 42 min
